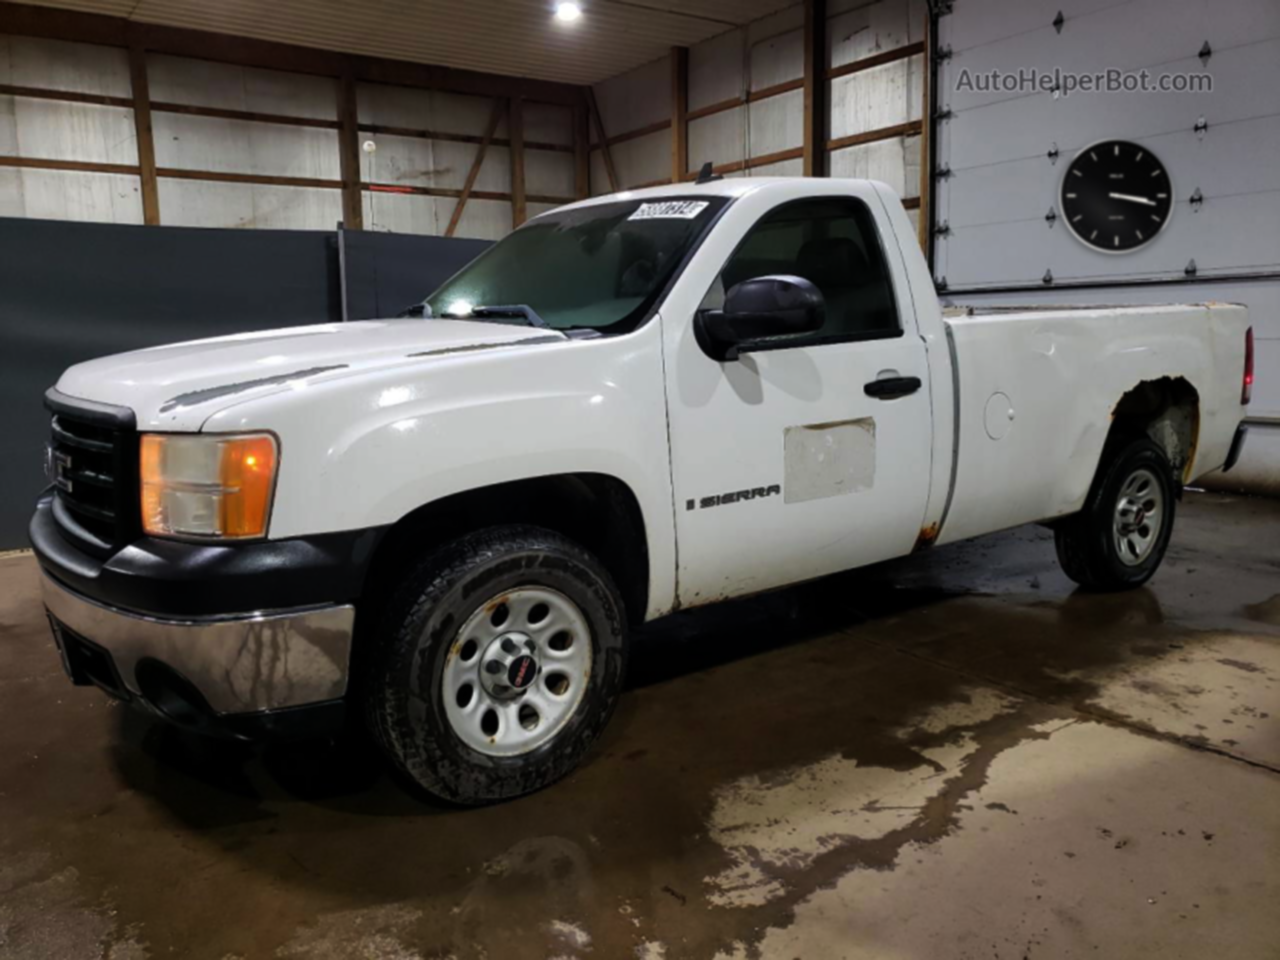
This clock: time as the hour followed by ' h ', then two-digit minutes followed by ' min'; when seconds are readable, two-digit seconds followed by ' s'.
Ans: 3 h 17 min
